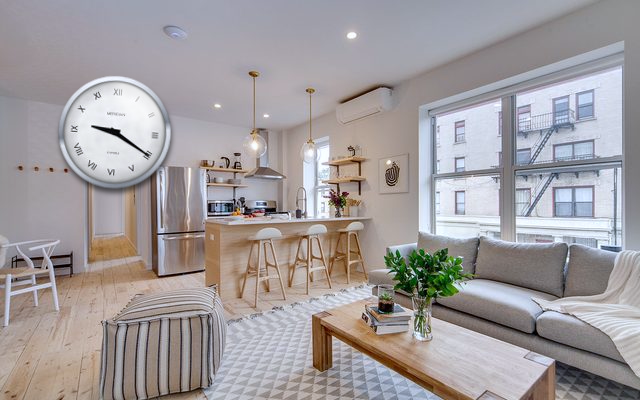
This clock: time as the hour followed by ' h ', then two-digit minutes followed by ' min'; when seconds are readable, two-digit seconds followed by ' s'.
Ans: 9 h 20 min
